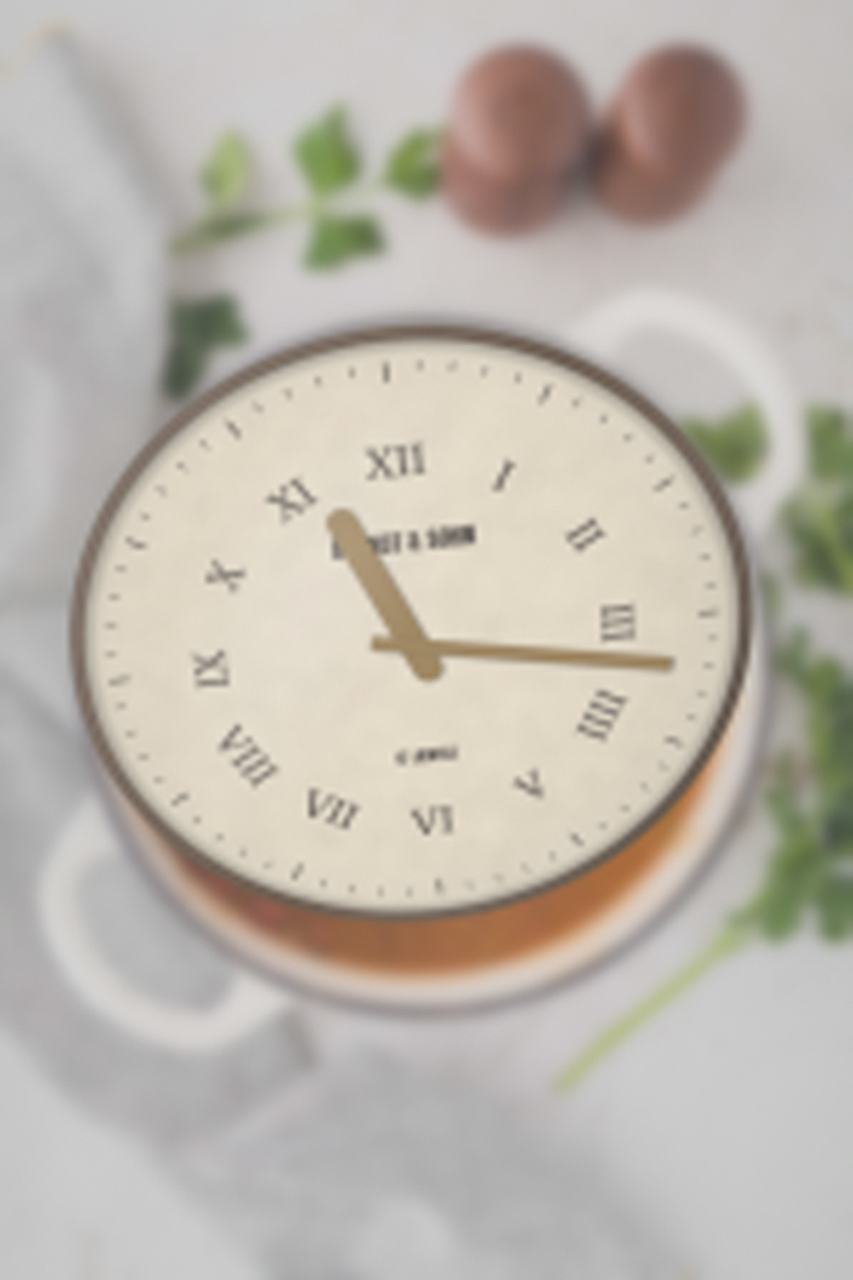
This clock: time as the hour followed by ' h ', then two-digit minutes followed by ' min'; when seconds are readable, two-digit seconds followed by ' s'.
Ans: 11 h 17 min
